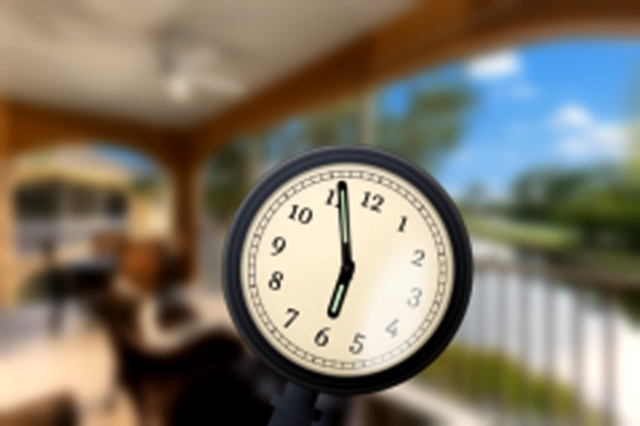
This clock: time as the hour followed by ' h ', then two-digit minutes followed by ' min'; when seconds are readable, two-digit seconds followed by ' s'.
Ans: 5 h 56 min
